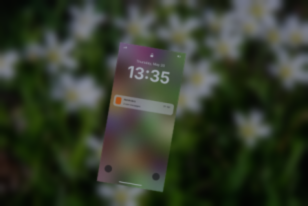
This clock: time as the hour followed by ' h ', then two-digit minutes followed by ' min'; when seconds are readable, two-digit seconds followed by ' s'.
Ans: 13 h 35 min
